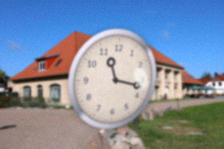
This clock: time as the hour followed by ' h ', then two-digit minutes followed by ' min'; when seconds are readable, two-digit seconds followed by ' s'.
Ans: 11 h 17 min
